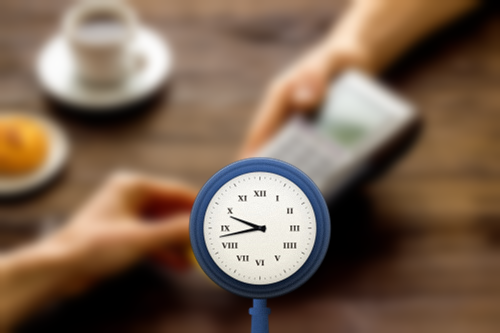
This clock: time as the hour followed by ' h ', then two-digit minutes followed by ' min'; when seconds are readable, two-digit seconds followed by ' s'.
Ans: 9 h 43 min
